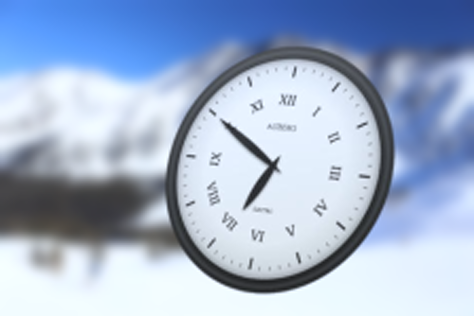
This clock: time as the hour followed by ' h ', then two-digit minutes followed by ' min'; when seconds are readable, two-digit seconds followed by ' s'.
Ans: 6 h 50 min
